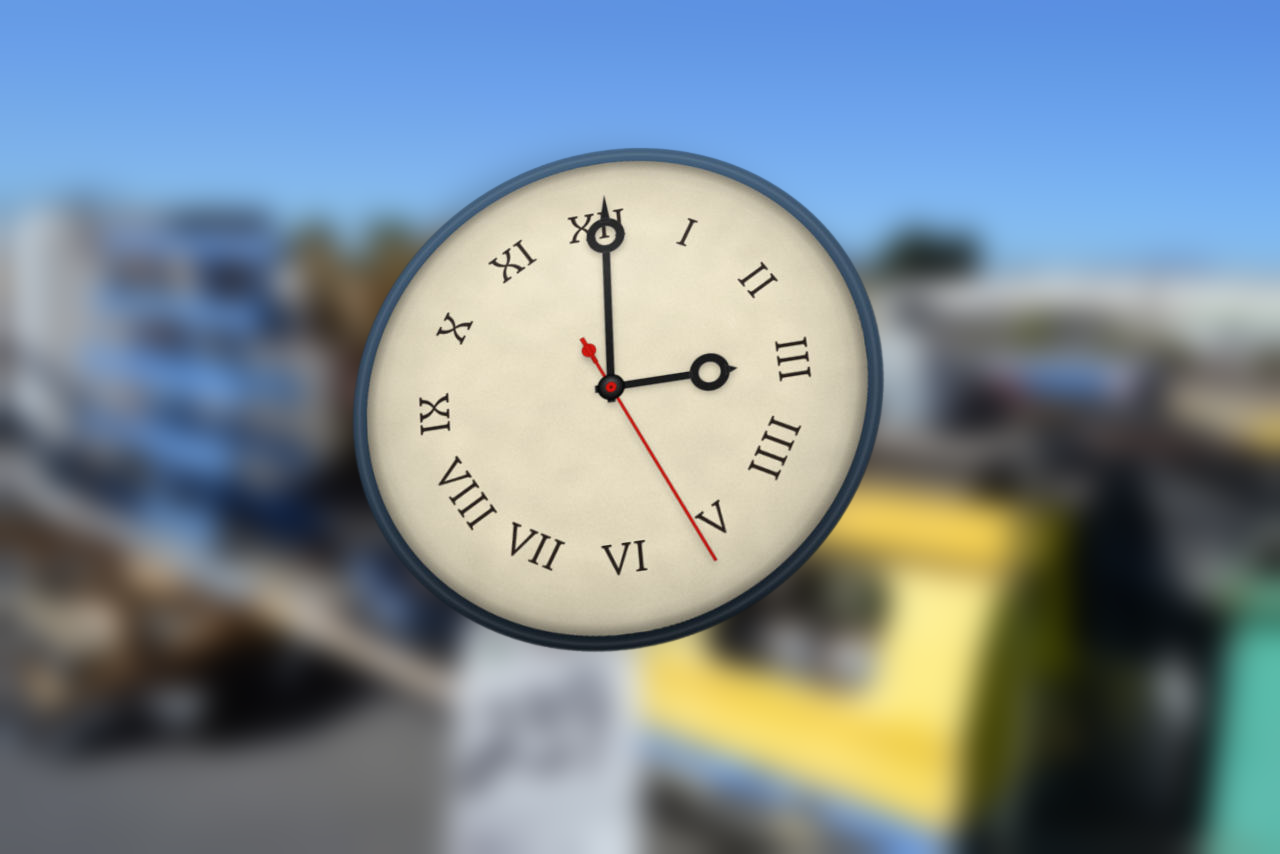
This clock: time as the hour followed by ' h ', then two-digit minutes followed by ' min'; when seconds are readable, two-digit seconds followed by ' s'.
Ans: 3 h 00 min 26 s
